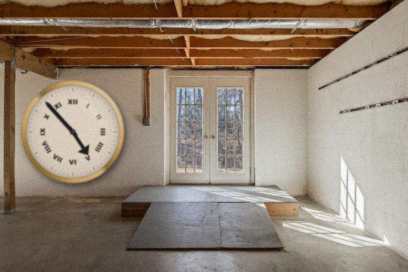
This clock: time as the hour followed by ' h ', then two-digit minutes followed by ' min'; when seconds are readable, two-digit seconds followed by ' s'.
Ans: 4 h 53 min
